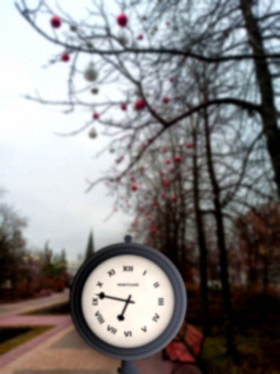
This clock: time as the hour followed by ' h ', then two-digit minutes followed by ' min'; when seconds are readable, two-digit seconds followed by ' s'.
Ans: 6 h 47 min
